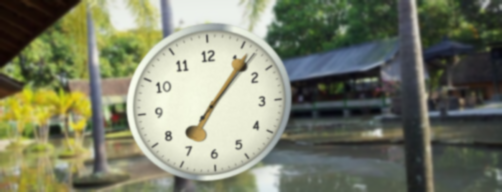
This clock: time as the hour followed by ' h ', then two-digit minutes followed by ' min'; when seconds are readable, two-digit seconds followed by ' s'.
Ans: 7 h 06 min 07 s
